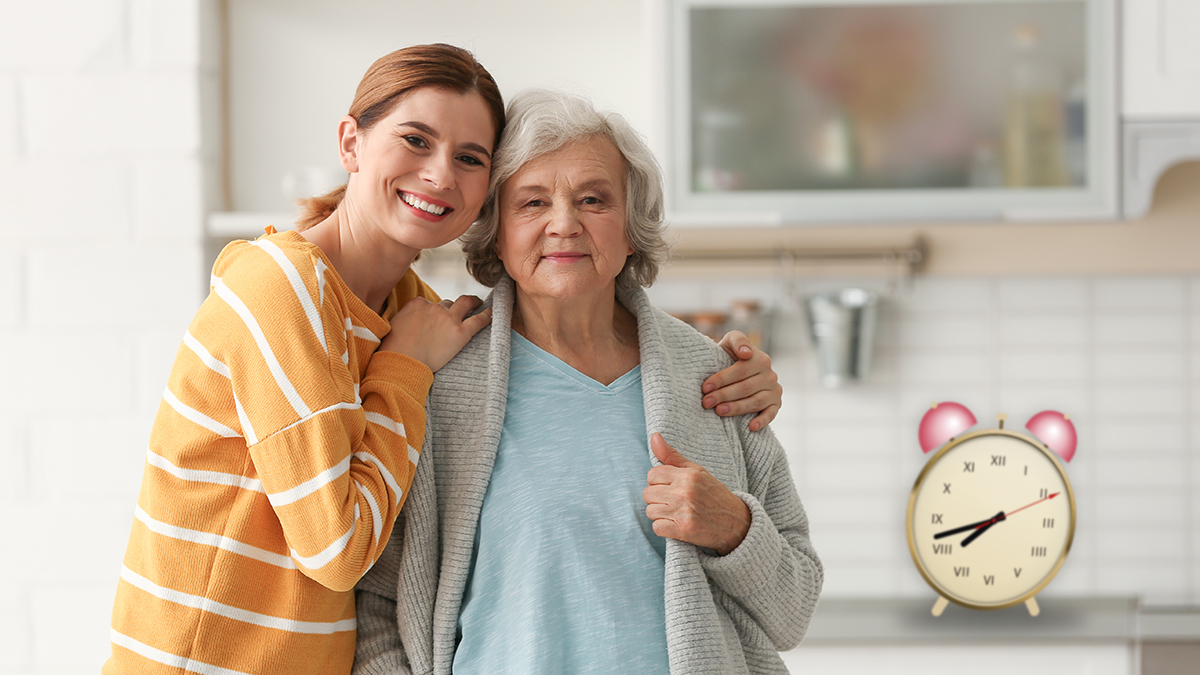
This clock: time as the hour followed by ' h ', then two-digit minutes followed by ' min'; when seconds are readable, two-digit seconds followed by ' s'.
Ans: 7 h 42 min 11 s
